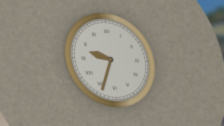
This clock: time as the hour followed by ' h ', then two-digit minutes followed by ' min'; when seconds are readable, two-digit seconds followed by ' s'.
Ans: 9 h 34 min
